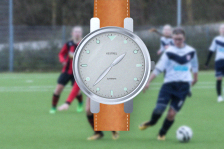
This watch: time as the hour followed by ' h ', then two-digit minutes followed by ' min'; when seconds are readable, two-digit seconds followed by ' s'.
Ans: 1 h 37 min
